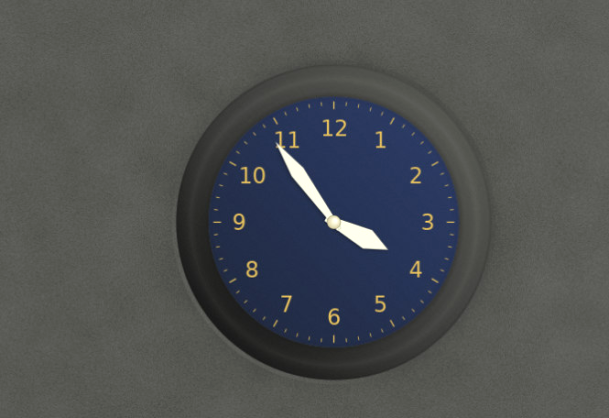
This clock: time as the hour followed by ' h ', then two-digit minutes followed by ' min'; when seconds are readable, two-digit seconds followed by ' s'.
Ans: 3 h 54 min
